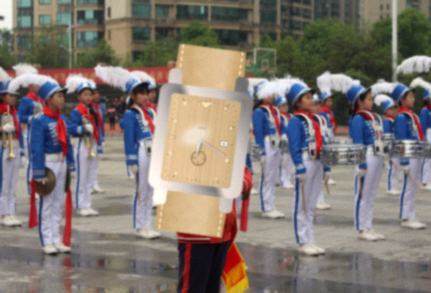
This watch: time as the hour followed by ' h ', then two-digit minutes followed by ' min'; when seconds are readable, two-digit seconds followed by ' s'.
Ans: 6 h 19 min
